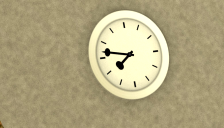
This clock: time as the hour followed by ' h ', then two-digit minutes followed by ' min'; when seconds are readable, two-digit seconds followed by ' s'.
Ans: 7 h 47 min
